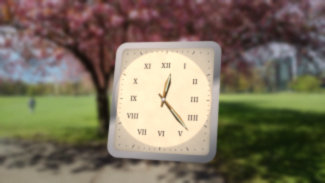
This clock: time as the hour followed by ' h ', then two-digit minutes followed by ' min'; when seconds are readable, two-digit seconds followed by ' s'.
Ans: 12 h 23 min
